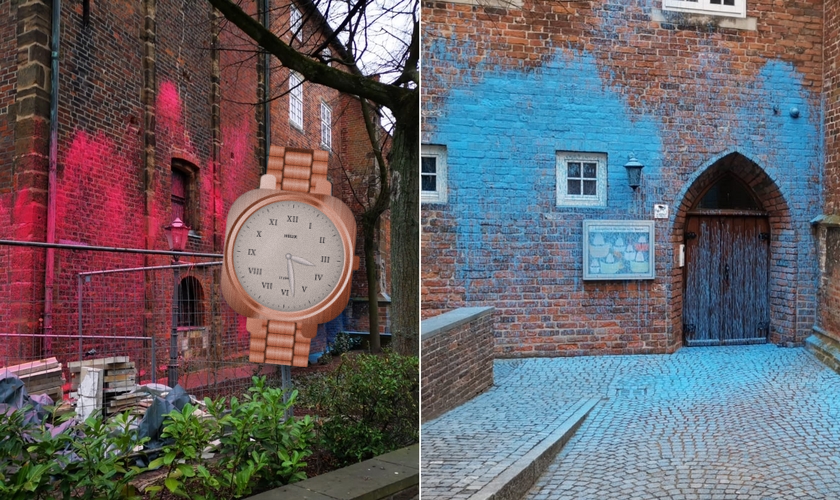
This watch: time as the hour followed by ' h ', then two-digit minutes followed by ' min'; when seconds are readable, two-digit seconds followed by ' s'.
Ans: 3 h 28 min
